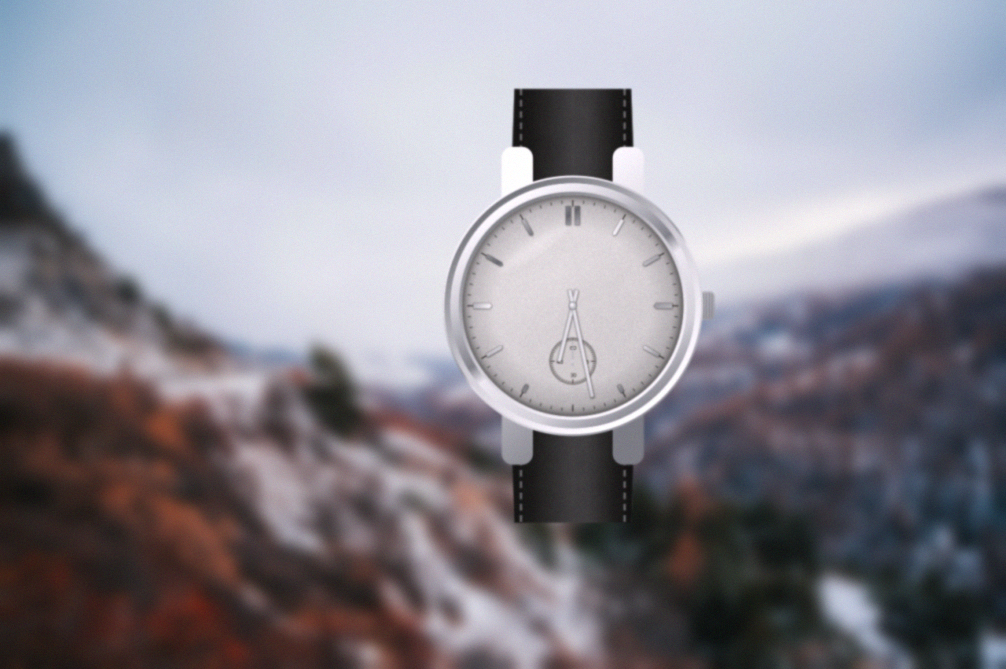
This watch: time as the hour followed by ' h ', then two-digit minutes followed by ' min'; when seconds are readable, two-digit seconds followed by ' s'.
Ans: 6 h 28 min
